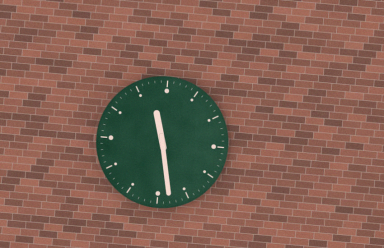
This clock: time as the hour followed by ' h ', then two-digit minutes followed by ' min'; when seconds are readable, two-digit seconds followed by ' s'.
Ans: 11 h 28 min
